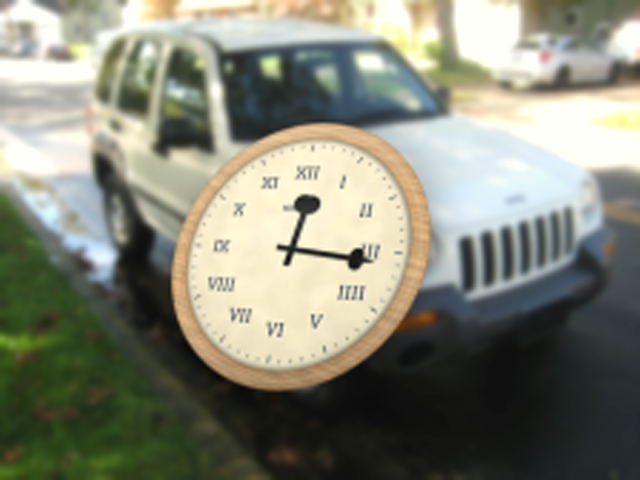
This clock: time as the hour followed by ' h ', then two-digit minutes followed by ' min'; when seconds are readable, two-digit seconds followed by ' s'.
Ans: 12 h 16 min
